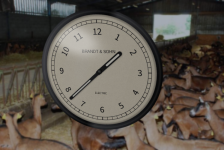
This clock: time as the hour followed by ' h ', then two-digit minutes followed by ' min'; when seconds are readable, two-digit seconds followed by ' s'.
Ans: 1 h 38 min
